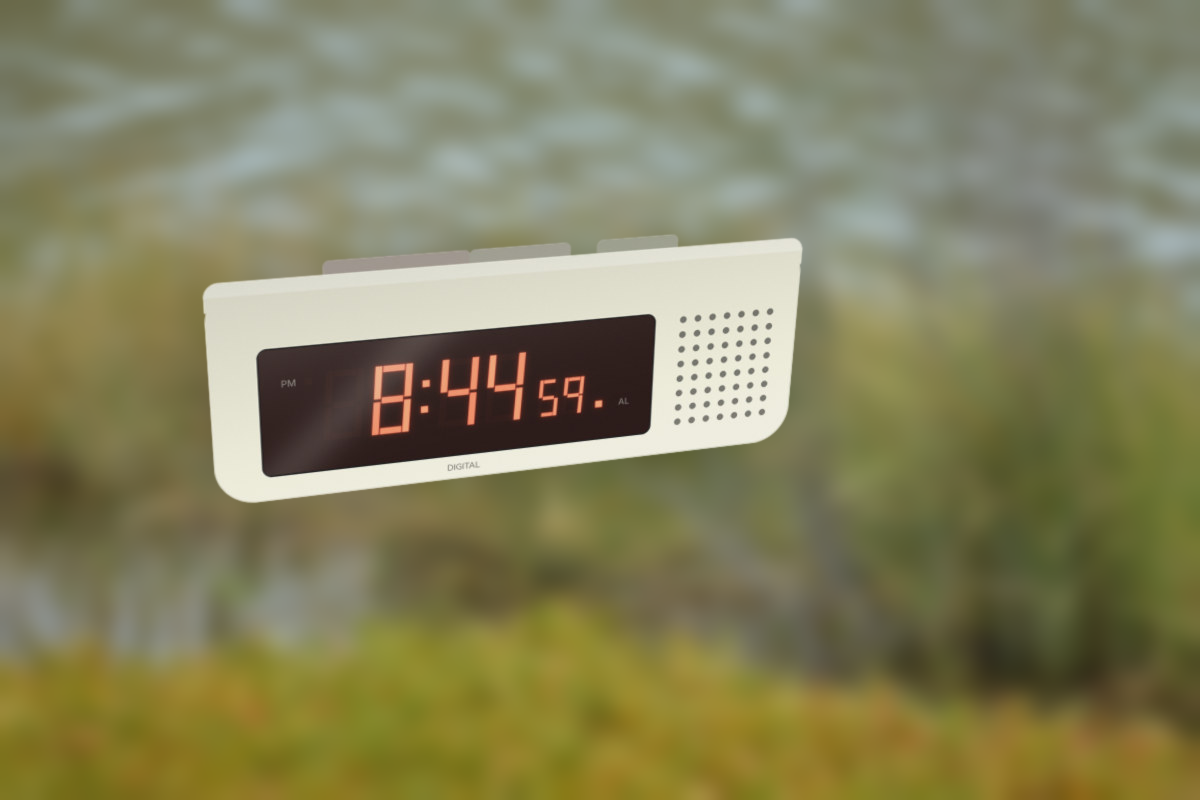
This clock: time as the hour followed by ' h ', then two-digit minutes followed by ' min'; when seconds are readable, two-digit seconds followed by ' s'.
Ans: 8 h 44 min 59 s
